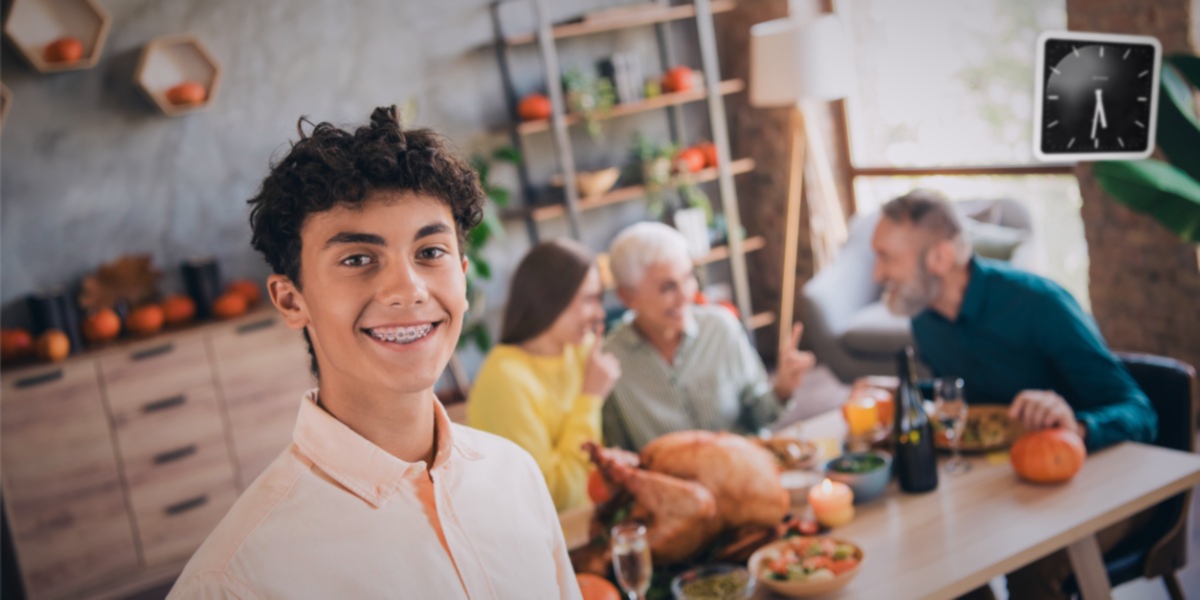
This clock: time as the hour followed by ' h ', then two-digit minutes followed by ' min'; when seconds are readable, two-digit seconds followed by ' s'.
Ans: 5 h 31 min
